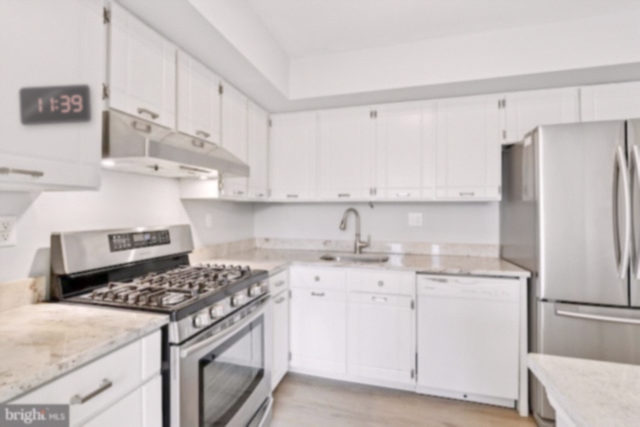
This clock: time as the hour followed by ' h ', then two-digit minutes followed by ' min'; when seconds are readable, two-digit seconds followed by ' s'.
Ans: 11 h 39 min
